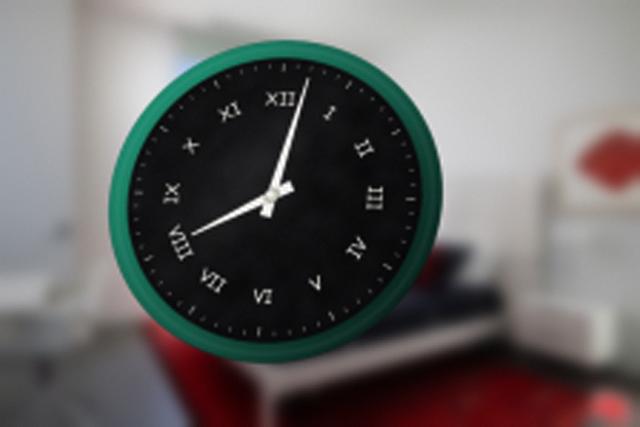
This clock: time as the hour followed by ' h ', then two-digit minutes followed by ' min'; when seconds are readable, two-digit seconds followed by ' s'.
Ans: 8 h 02 min
